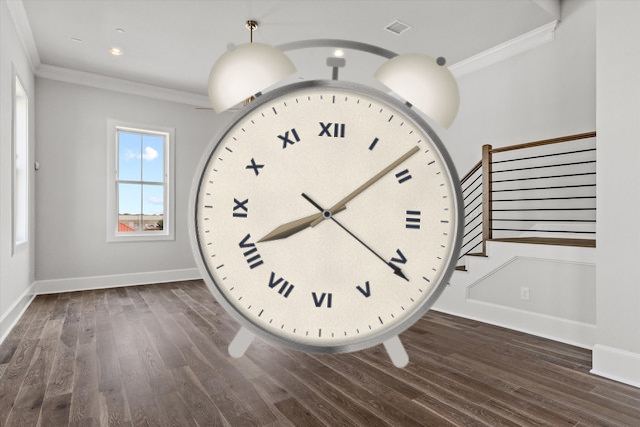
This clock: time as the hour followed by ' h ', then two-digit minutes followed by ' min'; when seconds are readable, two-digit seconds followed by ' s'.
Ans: 8 h 08 min 21 s
